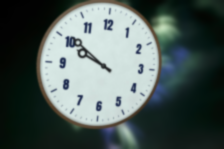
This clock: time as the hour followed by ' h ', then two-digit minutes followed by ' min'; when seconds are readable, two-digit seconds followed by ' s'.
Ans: 9 h 51 min
